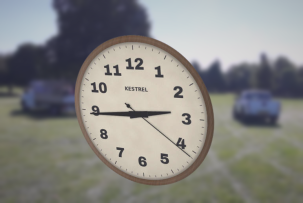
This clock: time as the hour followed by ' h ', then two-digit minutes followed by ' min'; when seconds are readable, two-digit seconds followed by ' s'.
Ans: 2 h 44 min 21 s
